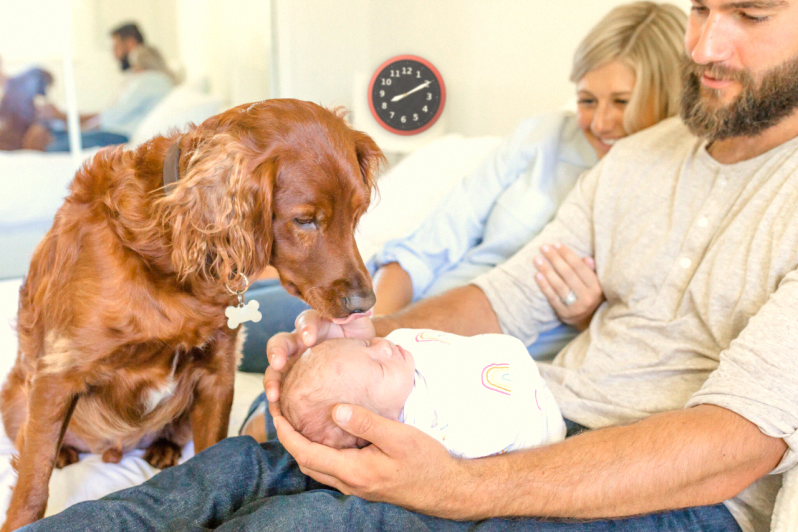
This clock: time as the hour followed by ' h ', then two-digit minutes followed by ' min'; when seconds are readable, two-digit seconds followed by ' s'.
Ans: 8 h 10 min
